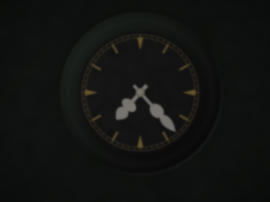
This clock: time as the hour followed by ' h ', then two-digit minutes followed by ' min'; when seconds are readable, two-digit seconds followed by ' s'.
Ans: 7 h 23 min
